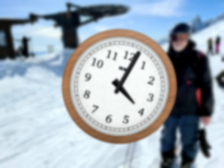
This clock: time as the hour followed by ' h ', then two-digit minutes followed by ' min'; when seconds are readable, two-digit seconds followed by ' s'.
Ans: 4 h 02 min
